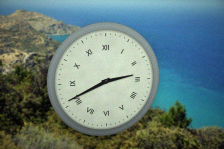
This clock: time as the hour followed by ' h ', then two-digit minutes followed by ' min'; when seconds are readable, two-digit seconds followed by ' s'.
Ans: 2 h 41 min
